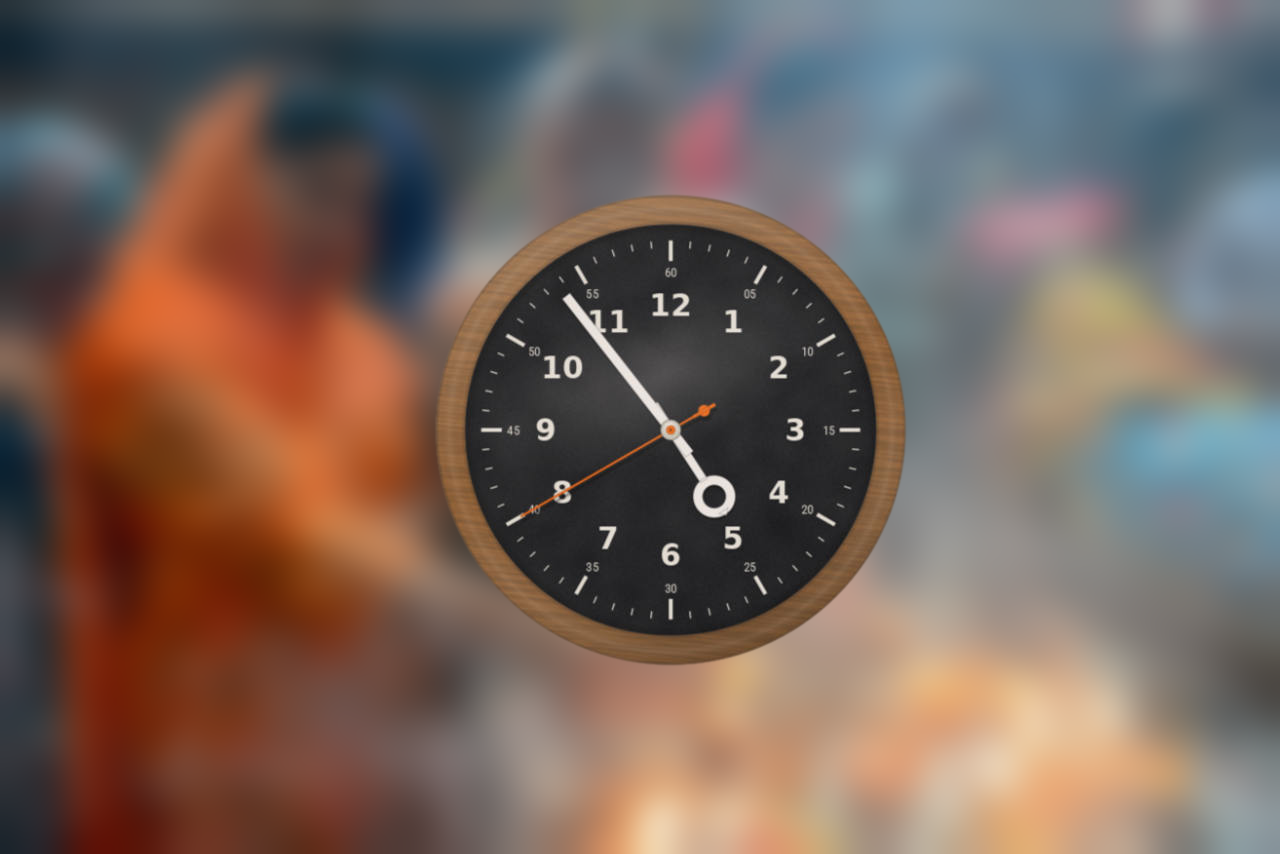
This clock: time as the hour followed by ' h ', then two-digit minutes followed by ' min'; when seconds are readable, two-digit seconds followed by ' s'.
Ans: 4 h 53 min 40 s
